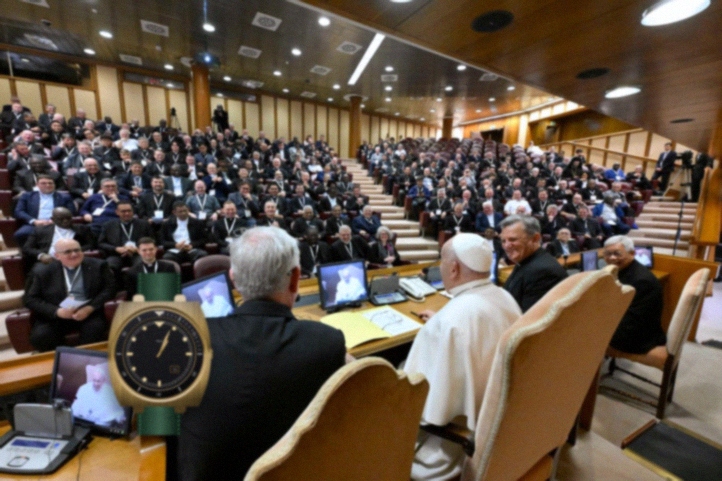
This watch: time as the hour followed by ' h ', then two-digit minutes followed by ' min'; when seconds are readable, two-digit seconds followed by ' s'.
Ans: 1 h 04 min
